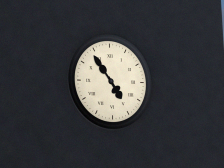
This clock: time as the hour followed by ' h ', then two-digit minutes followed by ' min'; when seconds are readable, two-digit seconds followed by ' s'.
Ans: 4 h 54 min
